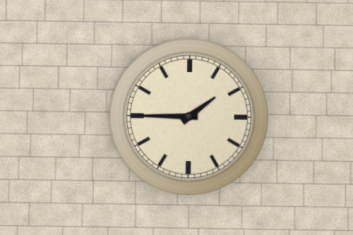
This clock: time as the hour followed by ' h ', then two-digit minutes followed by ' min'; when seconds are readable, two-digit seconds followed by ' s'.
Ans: 1 h 45 min
